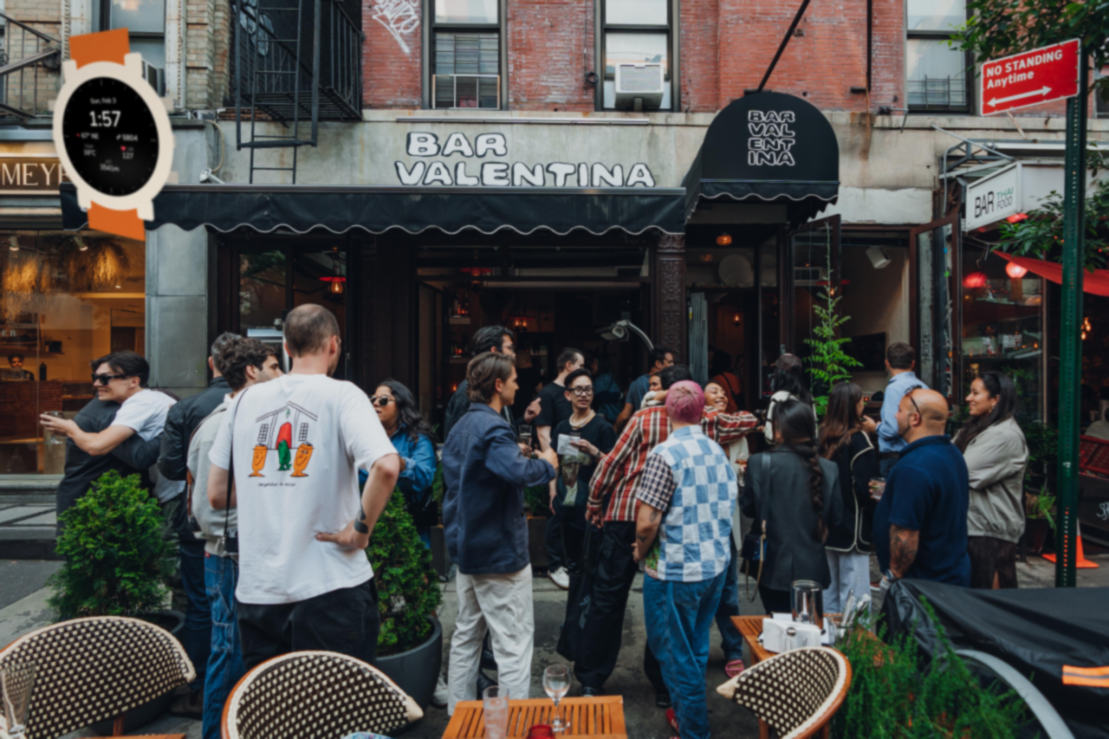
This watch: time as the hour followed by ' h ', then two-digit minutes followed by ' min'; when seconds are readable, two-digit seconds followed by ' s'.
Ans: 1 h 57 min
